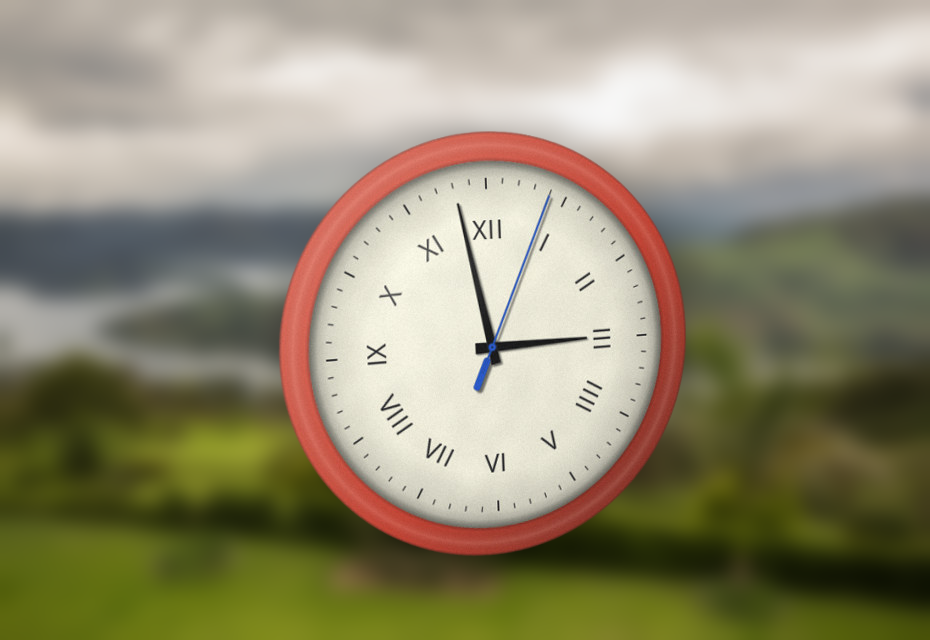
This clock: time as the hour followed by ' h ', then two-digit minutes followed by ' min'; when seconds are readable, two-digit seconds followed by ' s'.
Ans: 2 h 58 min 04 s
